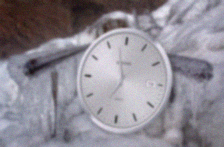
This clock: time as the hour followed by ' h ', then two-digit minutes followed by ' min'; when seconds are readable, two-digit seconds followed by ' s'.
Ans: 6 h 58 min
